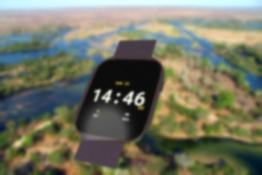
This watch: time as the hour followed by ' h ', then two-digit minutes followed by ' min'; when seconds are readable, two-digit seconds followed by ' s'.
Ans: 14 h 46 min
